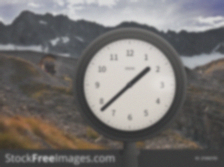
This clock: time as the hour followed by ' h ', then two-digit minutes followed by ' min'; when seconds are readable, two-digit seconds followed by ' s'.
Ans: 1 h 38 min
